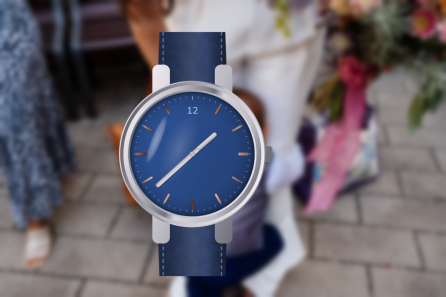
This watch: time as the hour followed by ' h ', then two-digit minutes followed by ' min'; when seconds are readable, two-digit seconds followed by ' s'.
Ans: 1 h 38 min
